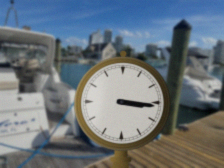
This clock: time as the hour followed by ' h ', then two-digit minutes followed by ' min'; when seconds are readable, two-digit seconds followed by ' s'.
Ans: 3 h 16 min
